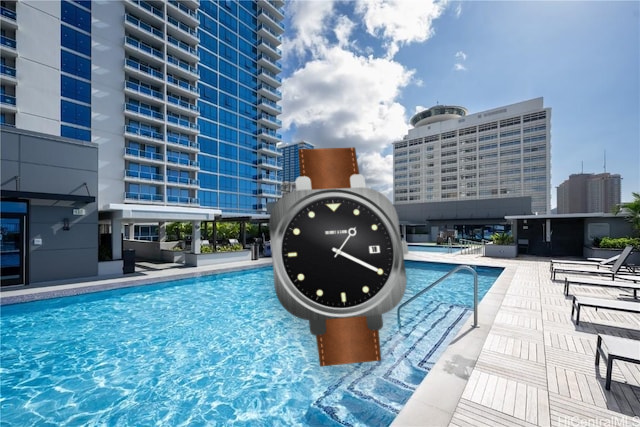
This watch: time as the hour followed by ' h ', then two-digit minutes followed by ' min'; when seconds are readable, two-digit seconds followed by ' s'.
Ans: 1 h 20 min
